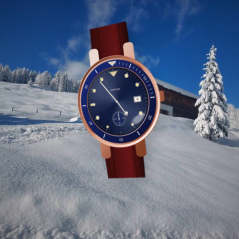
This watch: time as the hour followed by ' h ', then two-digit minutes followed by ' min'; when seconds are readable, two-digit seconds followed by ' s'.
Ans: 4 h 54 min
